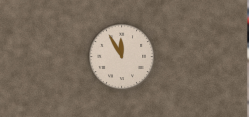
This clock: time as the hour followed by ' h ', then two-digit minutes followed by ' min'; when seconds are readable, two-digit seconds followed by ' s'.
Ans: 11 h 55 min
